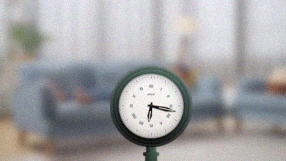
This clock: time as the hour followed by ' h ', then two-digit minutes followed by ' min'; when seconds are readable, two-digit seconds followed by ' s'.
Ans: 6 h 17 min
